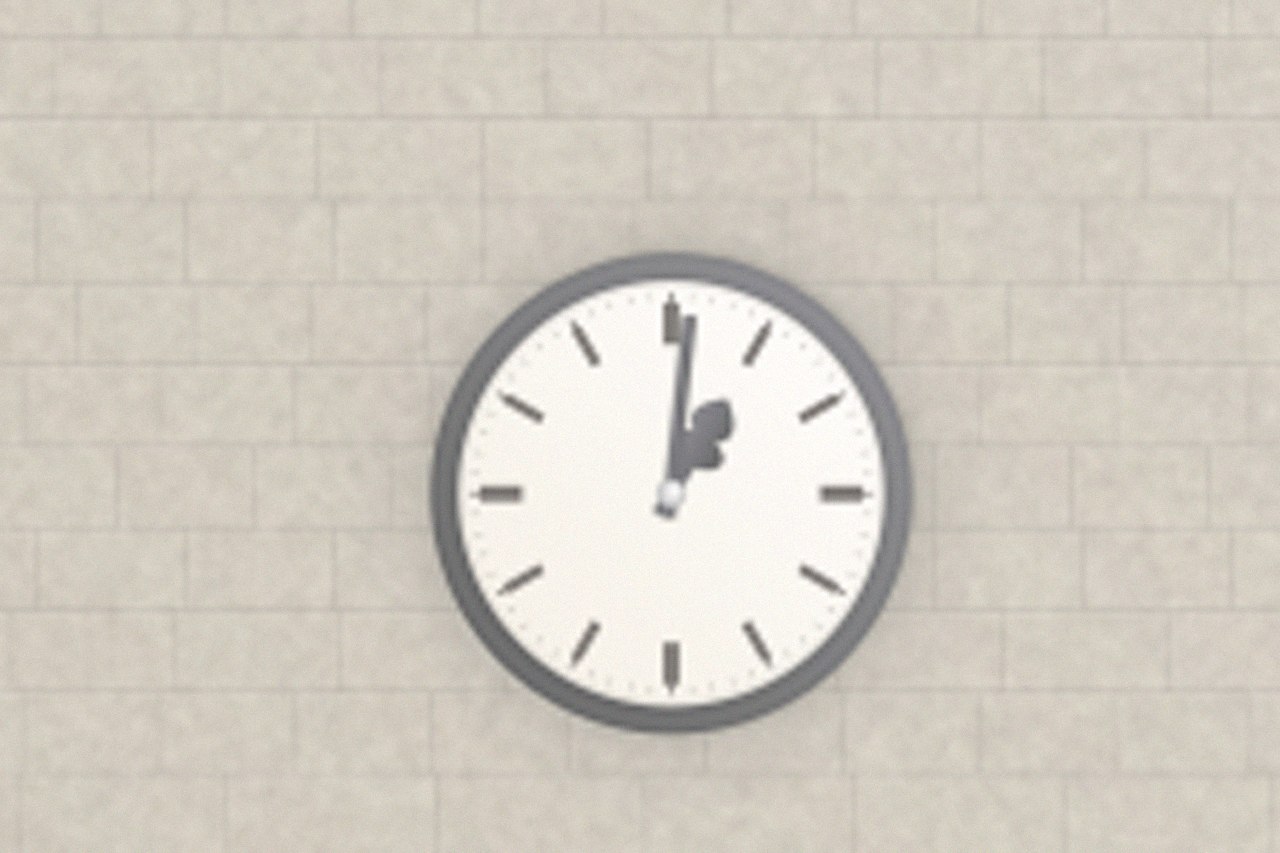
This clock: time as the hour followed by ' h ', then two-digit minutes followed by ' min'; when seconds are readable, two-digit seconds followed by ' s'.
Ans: 1 h 01 min
